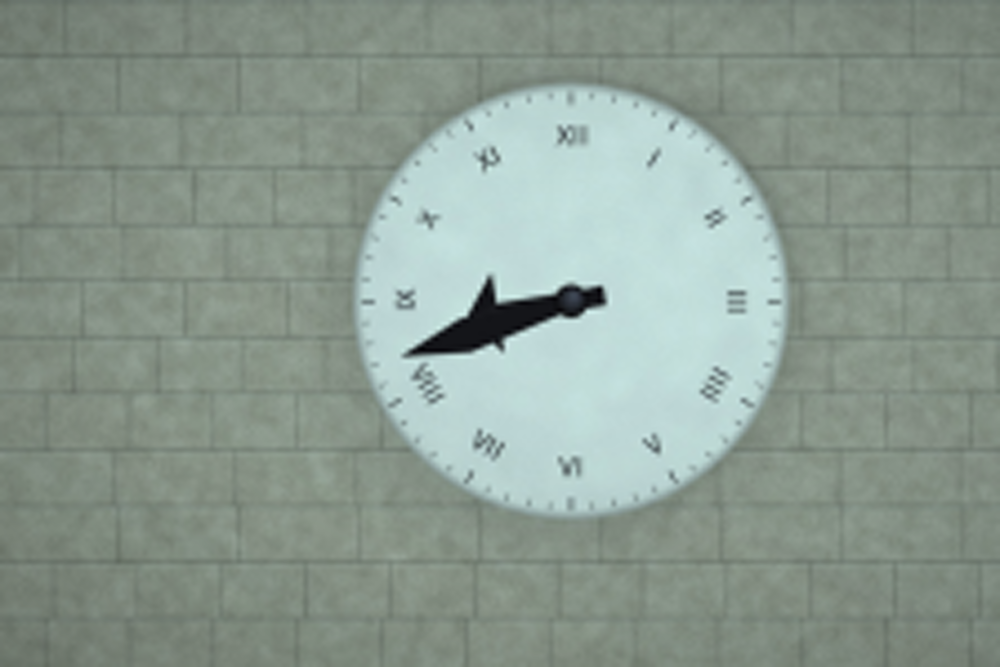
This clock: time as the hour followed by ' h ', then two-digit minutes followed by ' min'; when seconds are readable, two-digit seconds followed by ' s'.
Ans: 8 h 42 min
